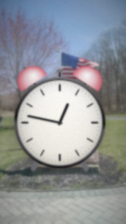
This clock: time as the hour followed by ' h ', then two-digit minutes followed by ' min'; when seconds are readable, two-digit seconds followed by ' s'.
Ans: 12 h 47 min
